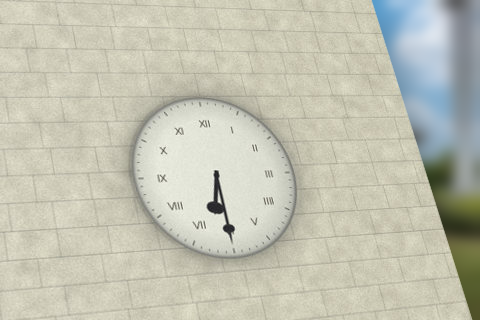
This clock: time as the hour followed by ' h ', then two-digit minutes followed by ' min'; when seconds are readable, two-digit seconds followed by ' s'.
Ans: 6 h 30 min
